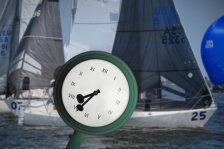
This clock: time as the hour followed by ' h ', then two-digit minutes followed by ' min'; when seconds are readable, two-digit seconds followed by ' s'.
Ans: 7 h 34 min
